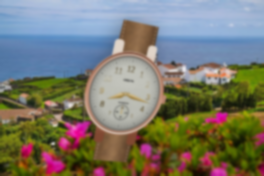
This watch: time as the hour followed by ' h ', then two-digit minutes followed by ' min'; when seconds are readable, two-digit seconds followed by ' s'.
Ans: 8 h 17 min
